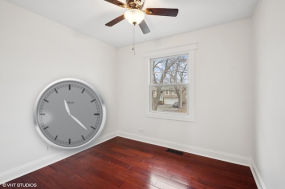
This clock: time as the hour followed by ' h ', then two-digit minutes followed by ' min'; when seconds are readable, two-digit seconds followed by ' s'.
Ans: 11 h 22 min
